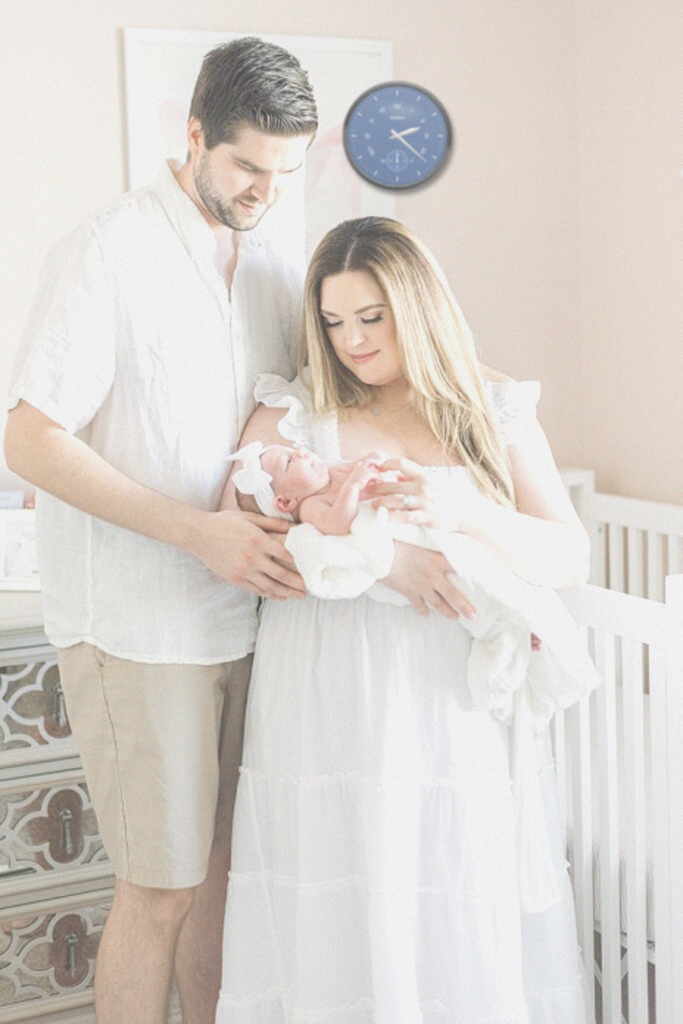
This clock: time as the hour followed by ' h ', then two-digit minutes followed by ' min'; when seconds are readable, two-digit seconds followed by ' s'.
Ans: 2 h 22 min
